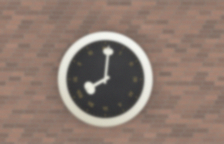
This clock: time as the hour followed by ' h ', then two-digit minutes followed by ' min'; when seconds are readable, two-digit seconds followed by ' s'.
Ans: 8 h 01 min
